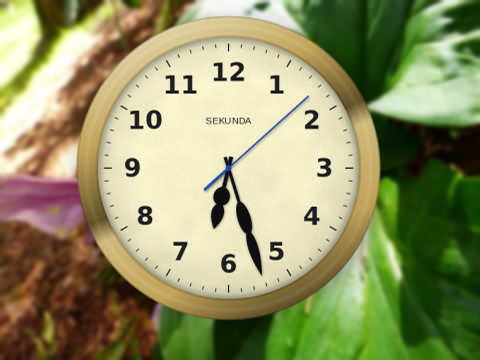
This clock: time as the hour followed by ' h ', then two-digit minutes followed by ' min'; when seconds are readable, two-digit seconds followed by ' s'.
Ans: 6 h 27 min 08 s
